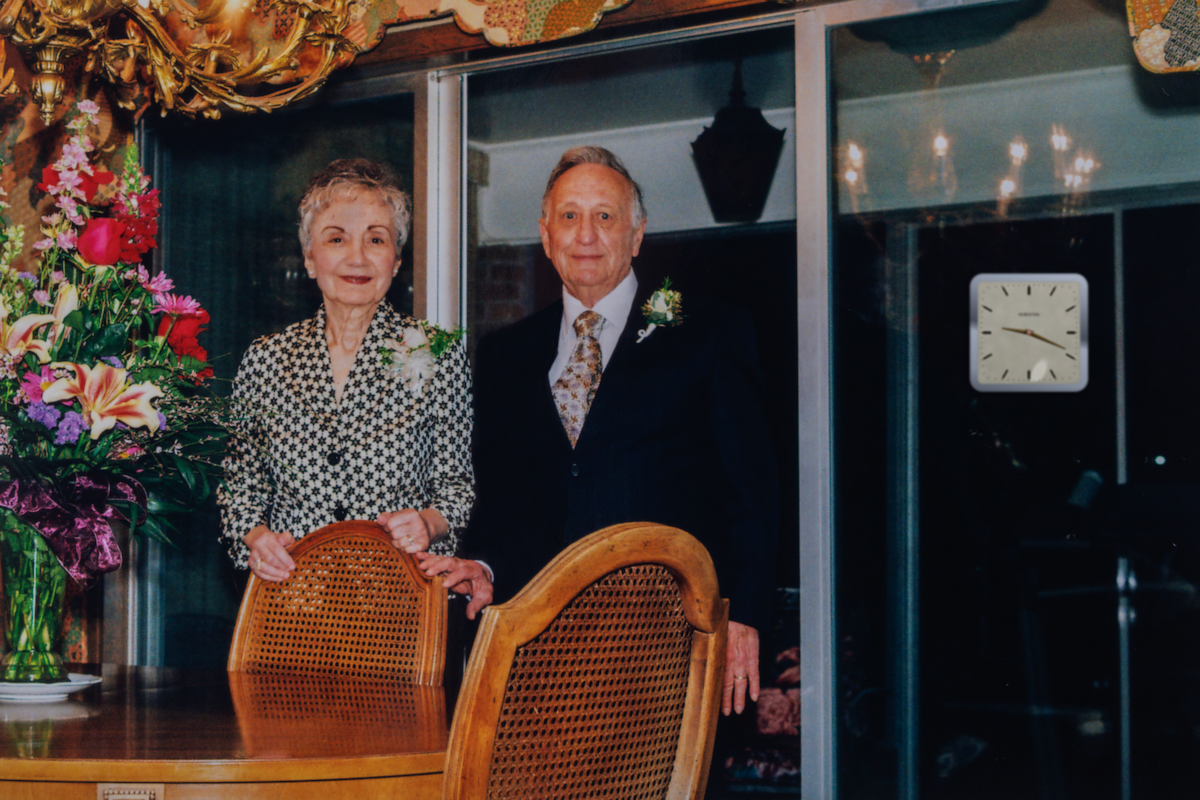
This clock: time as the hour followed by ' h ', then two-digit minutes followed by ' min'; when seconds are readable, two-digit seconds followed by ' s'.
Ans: 9 h 19 min
